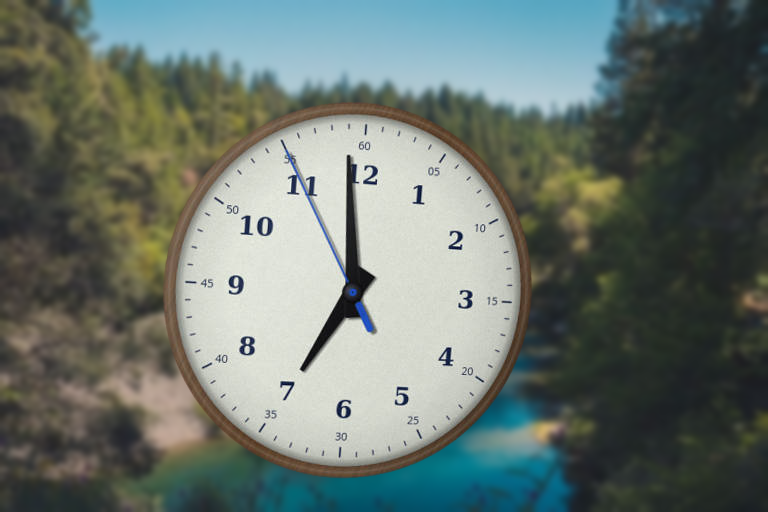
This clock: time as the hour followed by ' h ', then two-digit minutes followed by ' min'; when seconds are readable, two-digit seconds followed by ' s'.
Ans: 6 h 58 min 55 s
